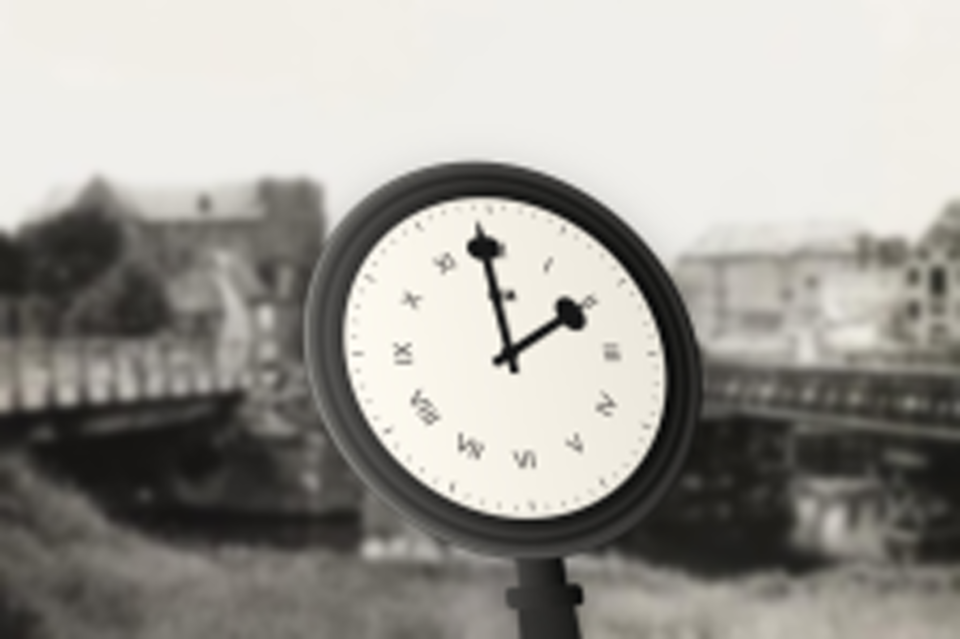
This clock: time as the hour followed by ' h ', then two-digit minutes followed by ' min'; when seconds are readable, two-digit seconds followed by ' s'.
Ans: 1 h 59 min
